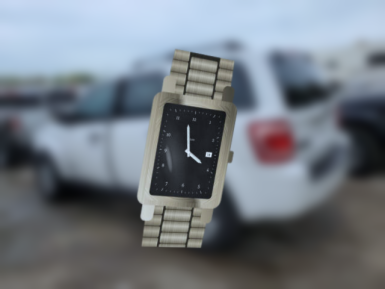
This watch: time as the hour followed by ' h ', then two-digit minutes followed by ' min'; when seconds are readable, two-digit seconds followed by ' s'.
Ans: 3 h 58 min
